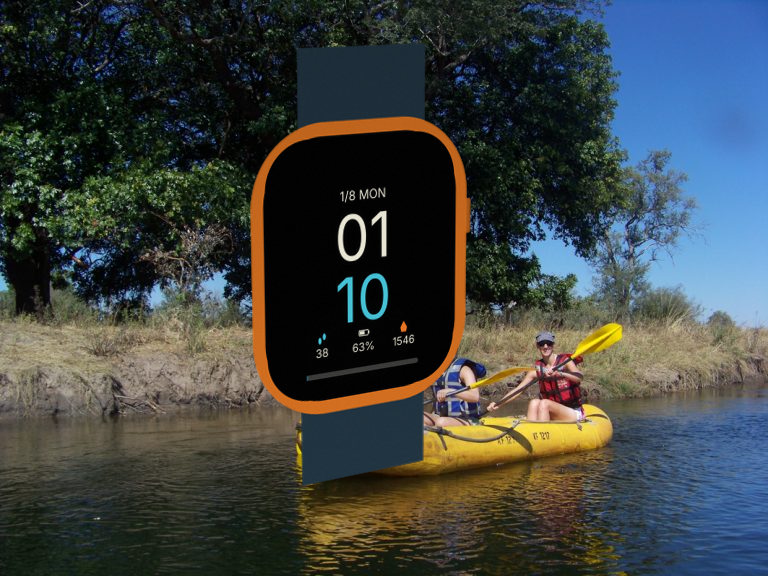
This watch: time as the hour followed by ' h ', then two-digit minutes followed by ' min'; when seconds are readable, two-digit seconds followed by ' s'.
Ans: 1 h 10 min
